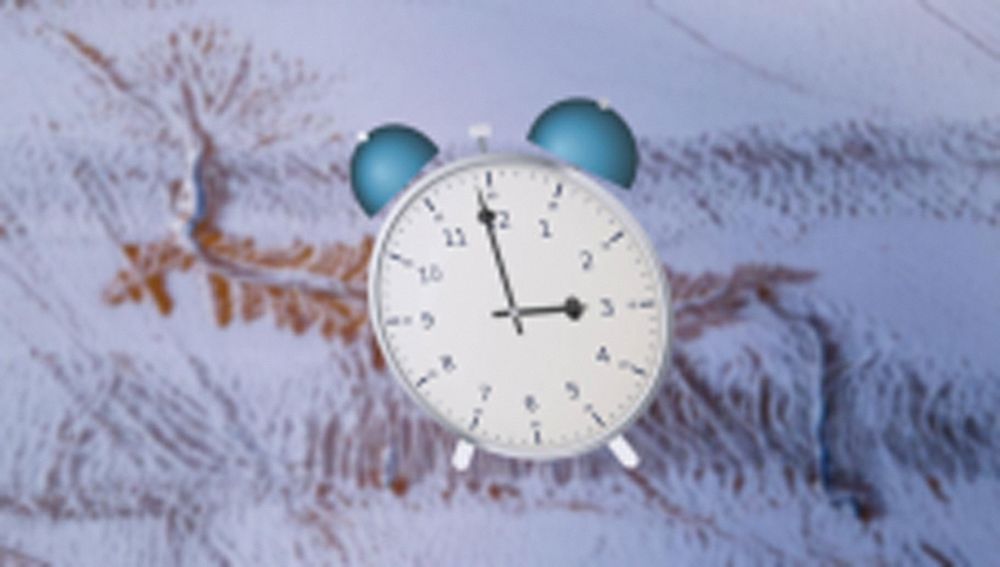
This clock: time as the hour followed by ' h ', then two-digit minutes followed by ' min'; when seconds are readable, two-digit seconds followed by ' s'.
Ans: 2 h 59 min
